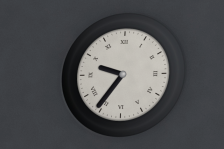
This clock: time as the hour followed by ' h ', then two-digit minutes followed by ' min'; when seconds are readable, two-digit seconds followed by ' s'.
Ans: 9 h 36 min
